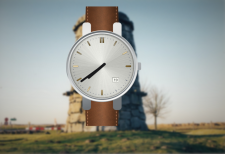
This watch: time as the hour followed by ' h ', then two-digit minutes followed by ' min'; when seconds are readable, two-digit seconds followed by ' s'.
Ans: 7 h 39 min
